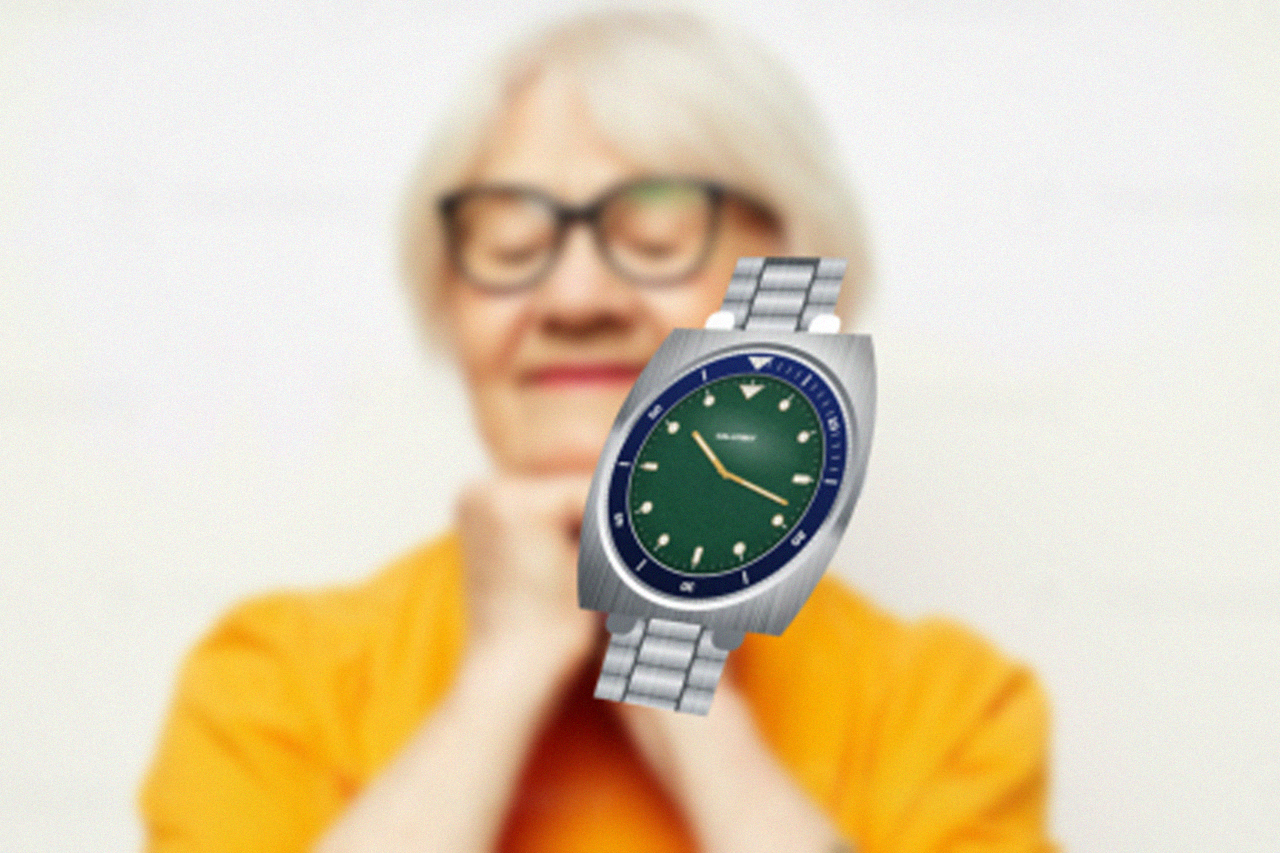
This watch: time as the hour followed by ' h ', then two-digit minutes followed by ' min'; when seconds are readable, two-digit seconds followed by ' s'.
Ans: 10 h 18 min
